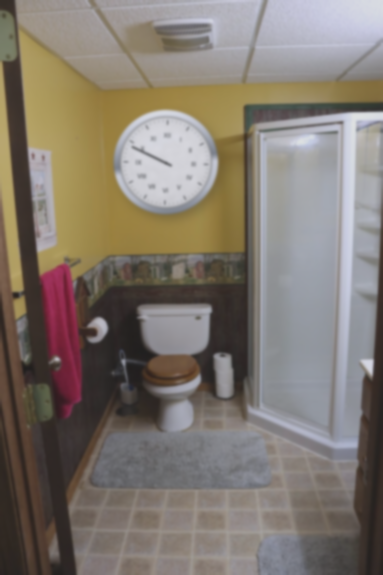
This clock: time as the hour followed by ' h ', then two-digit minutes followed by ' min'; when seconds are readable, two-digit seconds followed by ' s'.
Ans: 9 h 49 min
